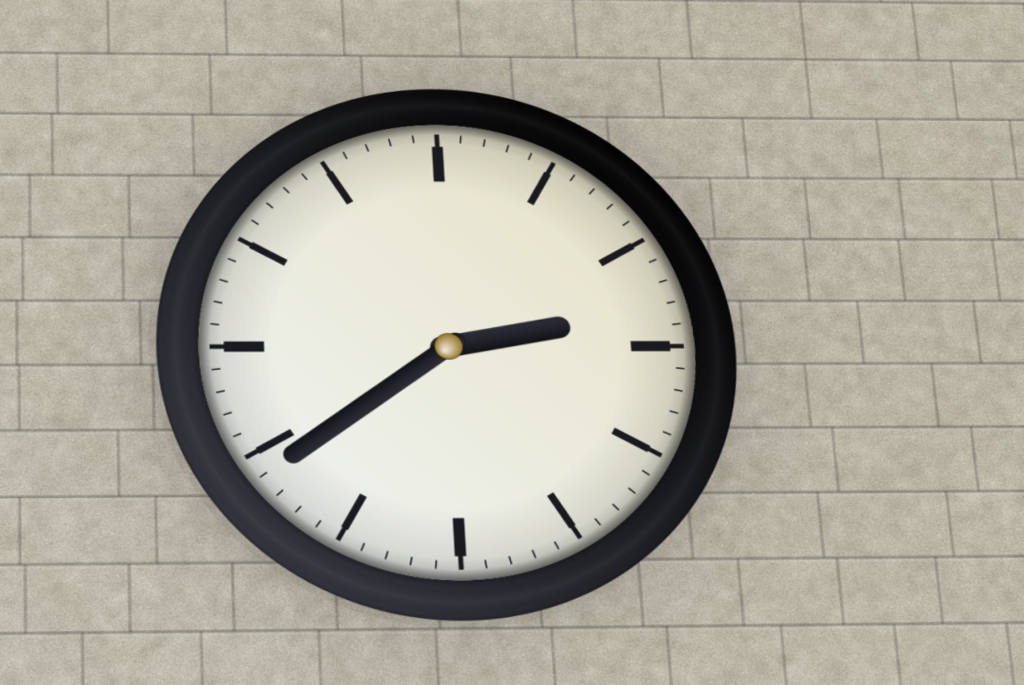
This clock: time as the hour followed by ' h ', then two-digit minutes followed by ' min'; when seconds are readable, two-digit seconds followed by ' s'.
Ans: 2 h 39 min
